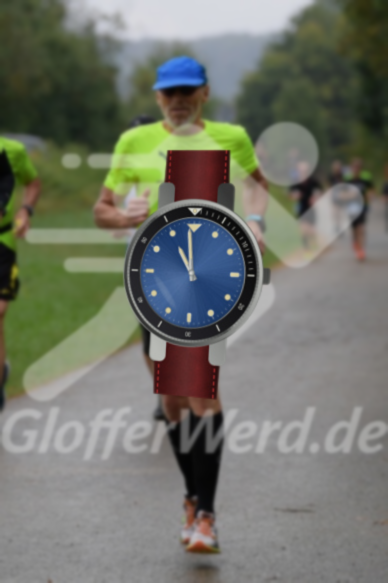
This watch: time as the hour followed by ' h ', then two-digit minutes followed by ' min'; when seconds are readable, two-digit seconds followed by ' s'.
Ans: 10 h 59 min
